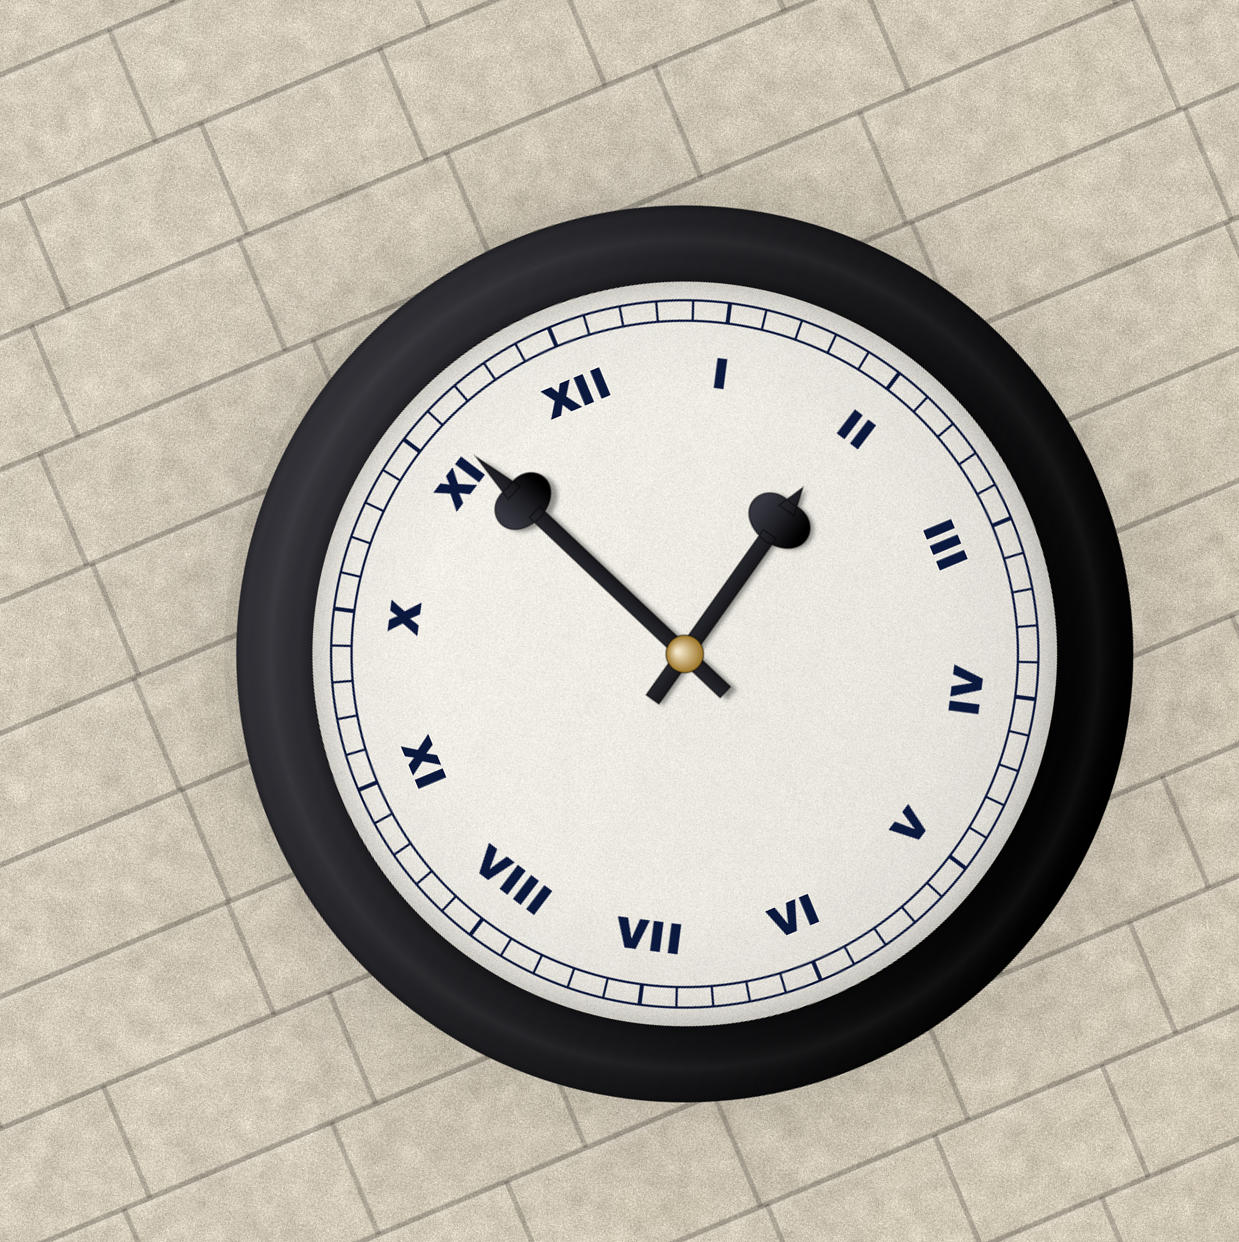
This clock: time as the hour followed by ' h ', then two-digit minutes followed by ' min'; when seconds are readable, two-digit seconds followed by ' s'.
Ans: 1 h 56 min
